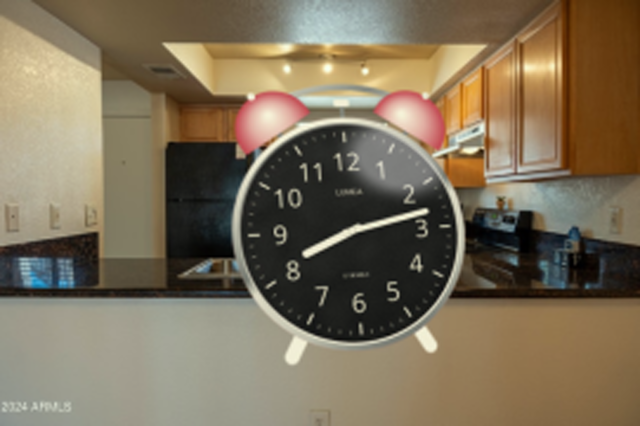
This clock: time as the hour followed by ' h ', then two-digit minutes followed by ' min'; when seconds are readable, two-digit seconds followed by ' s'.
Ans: 8 h 13 min
